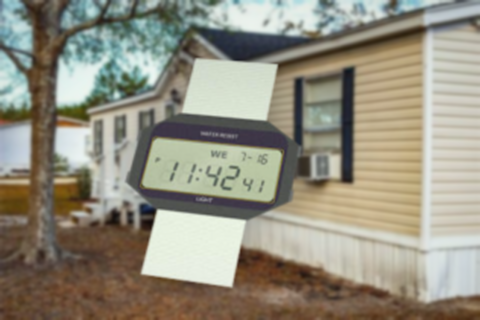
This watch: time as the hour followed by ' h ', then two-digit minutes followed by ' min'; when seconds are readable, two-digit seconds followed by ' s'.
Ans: 11 h 42 min 41 s
